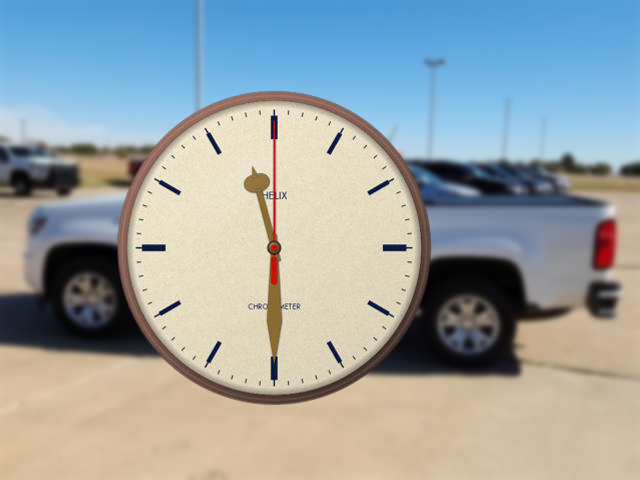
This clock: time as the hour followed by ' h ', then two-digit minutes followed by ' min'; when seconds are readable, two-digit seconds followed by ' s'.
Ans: 11 h 30 min 00 s
